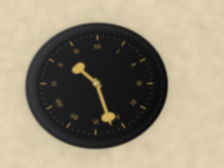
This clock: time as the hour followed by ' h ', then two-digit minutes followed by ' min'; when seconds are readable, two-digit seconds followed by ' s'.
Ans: 10 h 27 min
